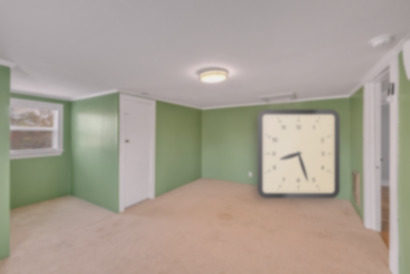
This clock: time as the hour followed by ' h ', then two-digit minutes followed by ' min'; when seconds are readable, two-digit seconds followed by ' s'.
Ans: 8 h 27 min
